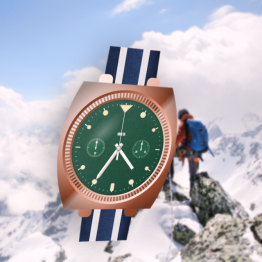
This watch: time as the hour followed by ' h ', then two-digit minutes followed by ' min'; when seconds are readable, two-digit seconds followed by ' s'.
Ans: 4 h 35 min
